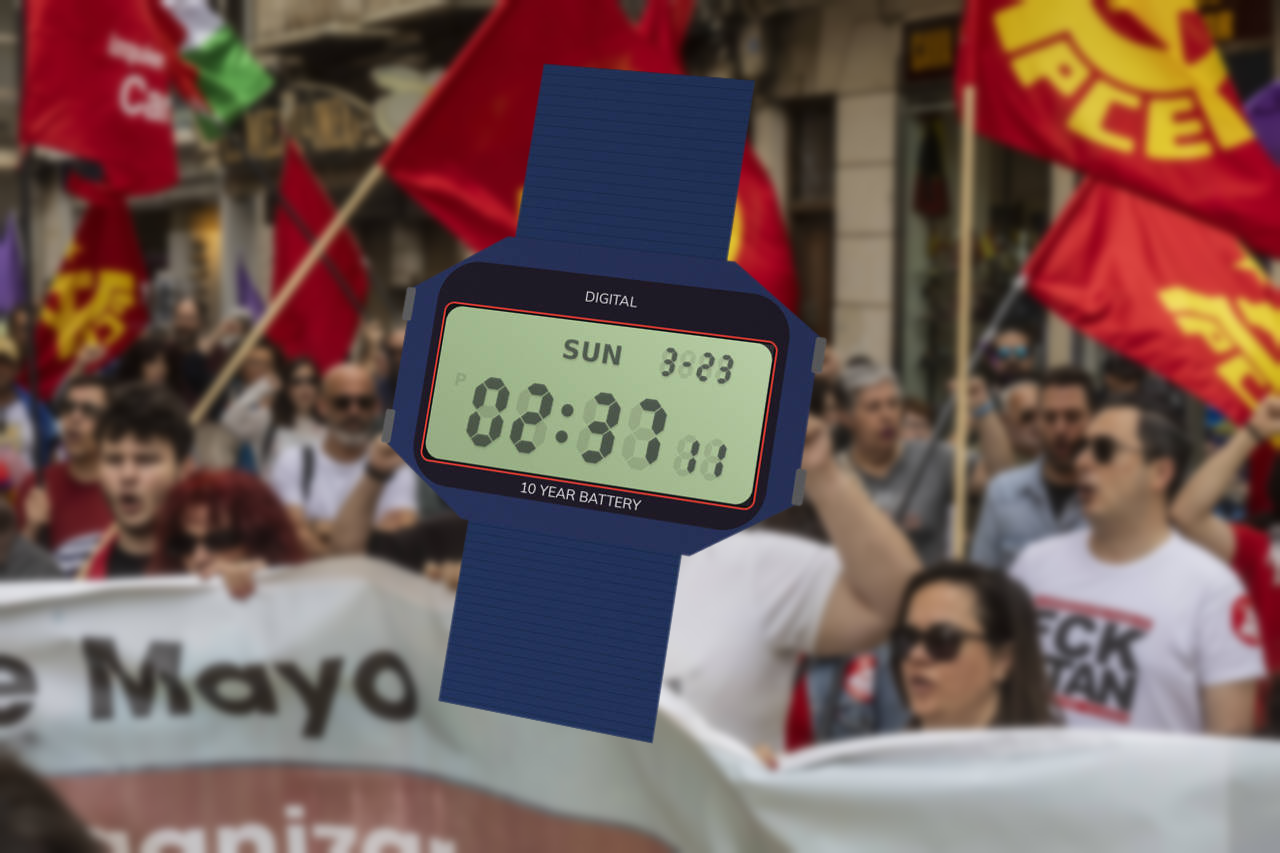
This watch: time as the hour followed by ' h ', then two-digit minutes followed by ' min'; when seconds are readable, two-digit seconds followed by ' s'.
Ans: 2 h 37 min 11 s
